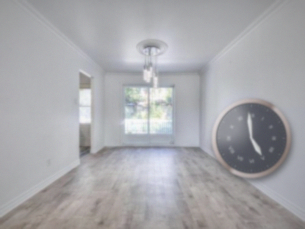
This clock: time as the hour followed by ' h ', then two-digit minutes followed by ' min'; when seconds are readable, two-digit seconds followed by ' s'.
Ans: 4 h 59 min
